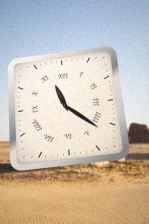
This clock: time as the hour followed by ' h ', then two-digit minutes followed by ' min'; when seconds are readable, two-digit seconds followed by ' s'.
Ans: 11 h 22 min
